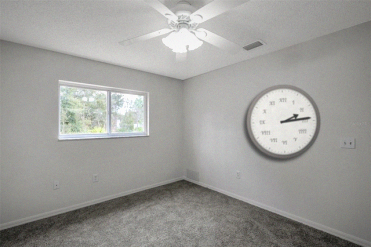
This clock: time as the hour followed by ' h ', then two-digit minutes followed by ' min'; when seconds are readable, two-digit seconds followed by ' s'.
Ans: 2 h 14 min
